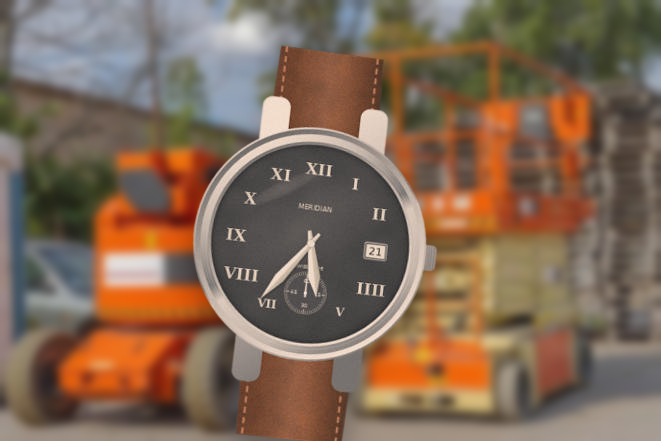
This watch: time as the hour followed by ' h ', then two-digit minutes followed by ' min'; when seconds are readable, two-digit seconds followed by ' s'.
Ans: 5 h 36 min
